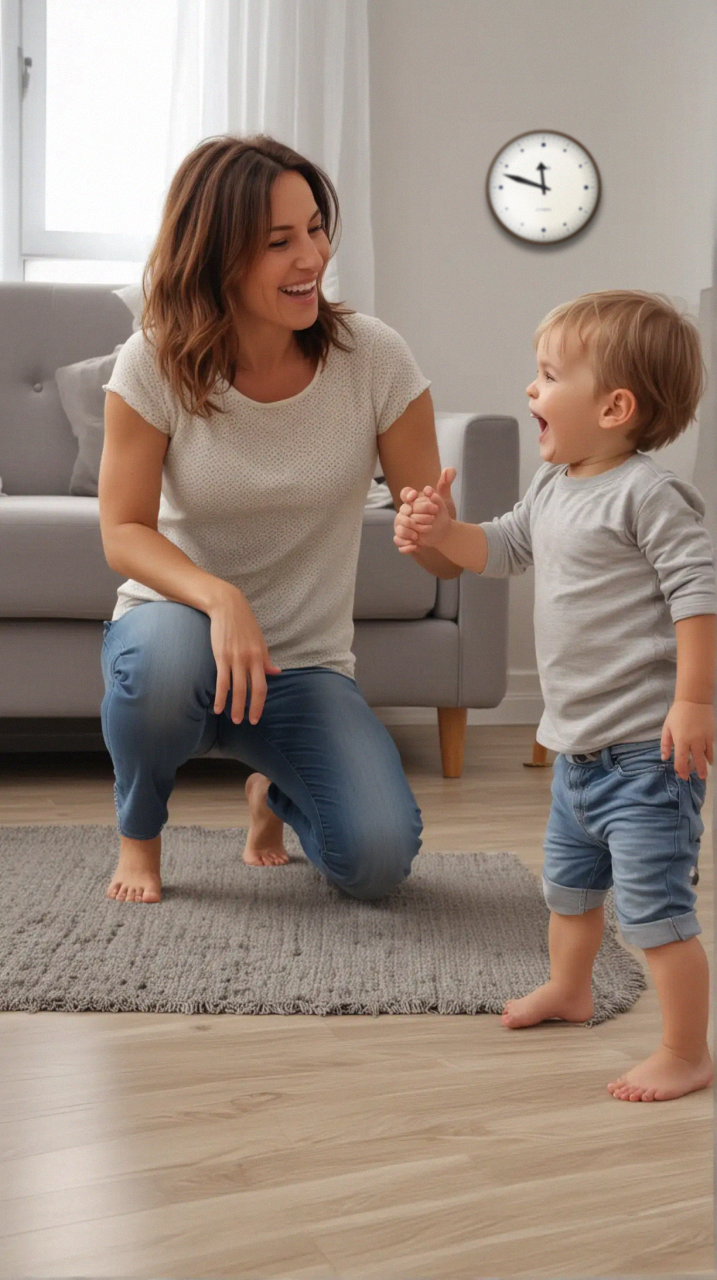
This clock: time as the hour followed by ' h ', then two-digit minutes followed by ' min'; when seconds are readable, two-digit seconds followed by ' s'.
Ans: 11 h 48 min
